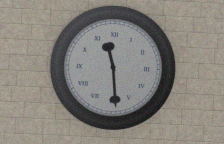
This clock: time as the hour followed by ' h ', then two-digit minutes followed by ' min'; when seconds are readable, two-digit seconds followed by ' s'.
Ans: 11 h 29 min
